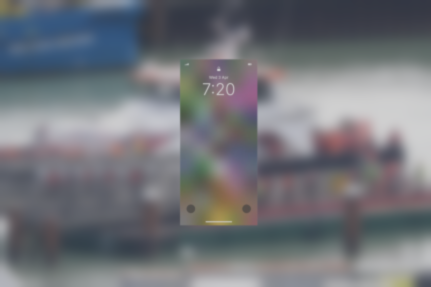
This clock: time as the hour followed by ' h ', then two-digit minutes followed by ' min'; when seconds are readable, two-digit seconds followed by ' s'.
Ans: 7 h 20 min
